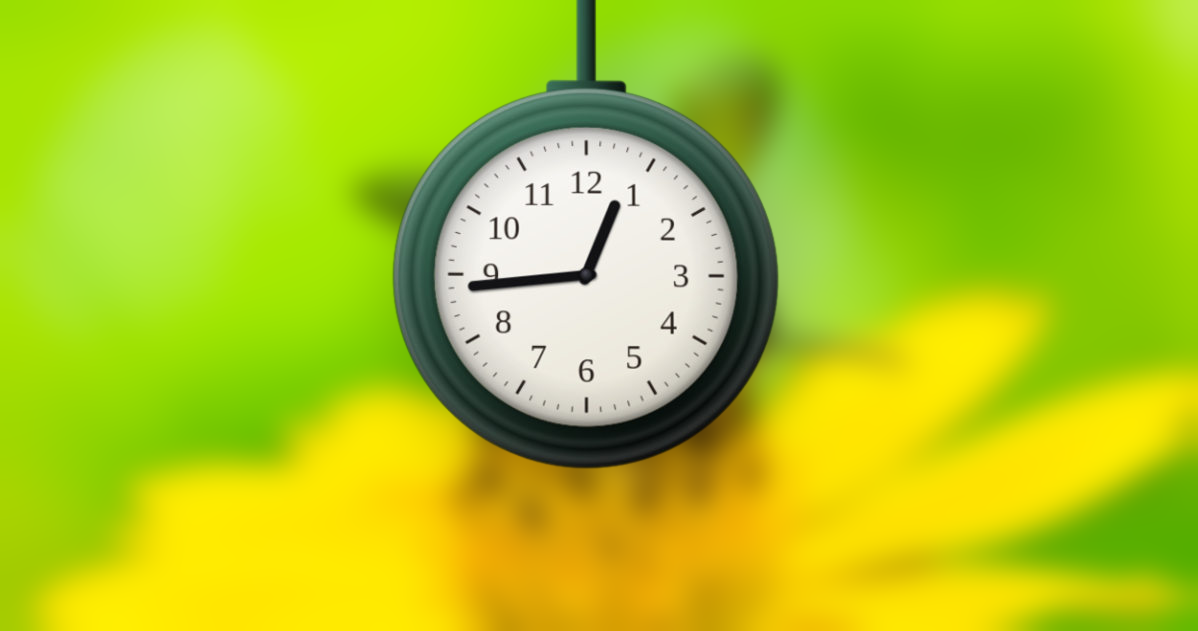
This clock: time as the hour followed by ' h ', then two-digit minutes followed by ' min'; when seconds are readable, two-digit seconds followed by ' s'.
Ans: 12 h 44 min
